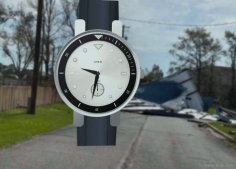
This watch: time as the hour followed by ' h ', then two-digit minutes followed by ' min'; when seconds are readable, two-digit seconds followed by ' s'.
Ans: 9 h 32 min
